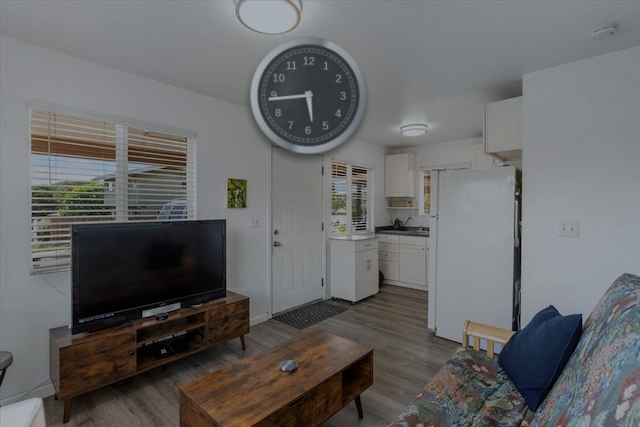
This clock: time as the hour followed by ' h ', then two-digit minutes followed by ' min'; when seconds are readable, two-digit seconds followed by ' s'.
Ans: 5 h 44 min
